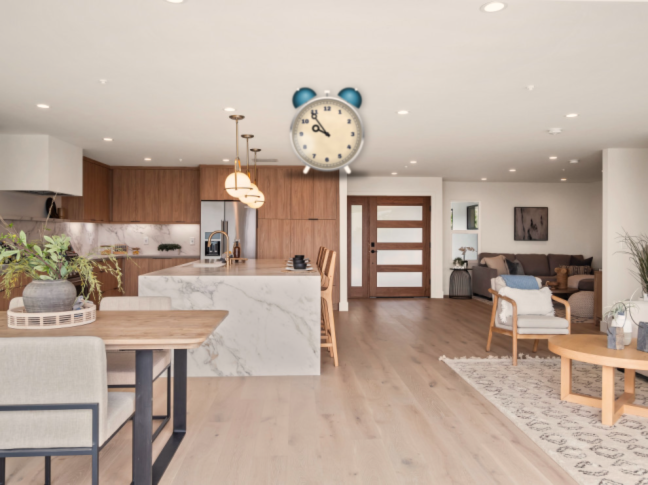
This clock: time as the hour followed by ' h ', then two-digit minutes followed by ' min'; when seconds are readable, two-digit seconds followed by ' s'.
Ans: 9 h 54 min
